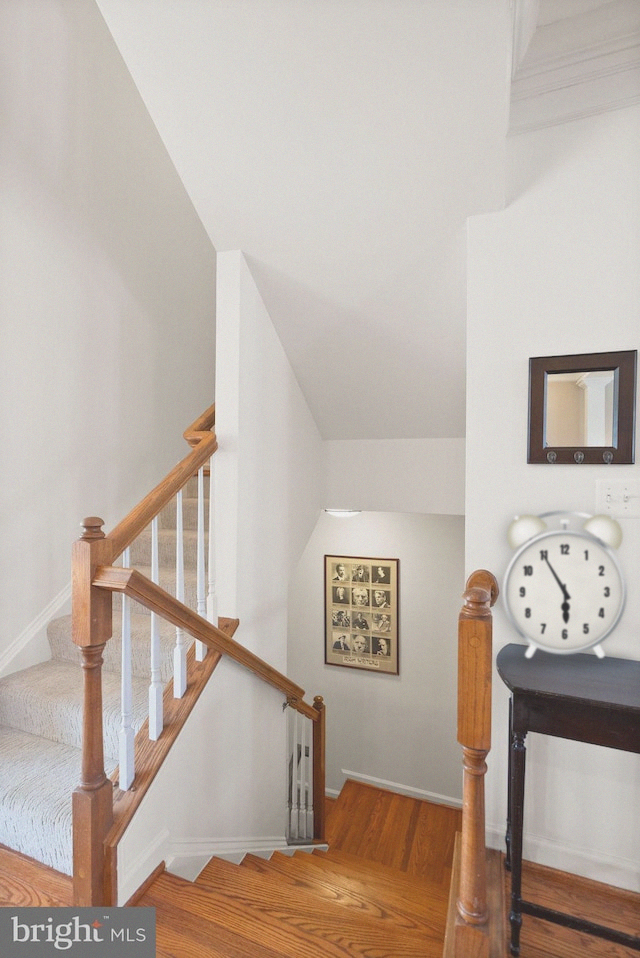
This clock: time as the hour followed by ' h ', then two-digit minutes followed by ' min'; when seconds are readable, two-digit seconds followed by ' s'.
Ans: 5 h 55 min
